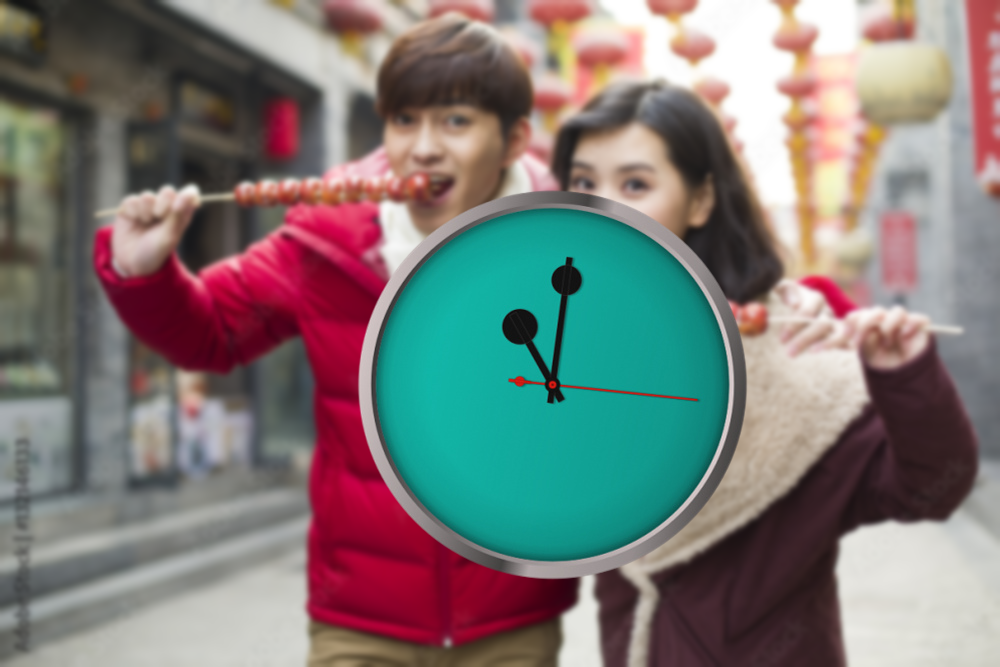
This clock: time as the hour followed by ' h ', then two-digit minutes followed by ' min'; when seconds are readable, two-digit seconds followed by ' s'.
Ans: 11 h 01 min 16 s
